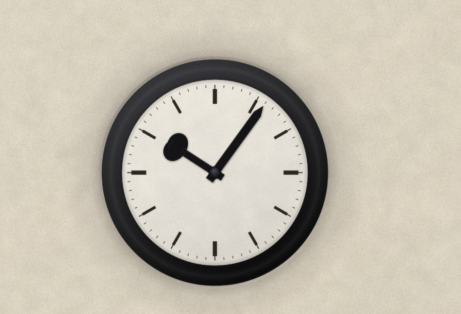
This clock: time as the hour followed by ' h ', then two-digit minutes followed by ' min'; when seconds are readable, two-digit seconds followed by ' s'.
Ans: 10 h 06 min
